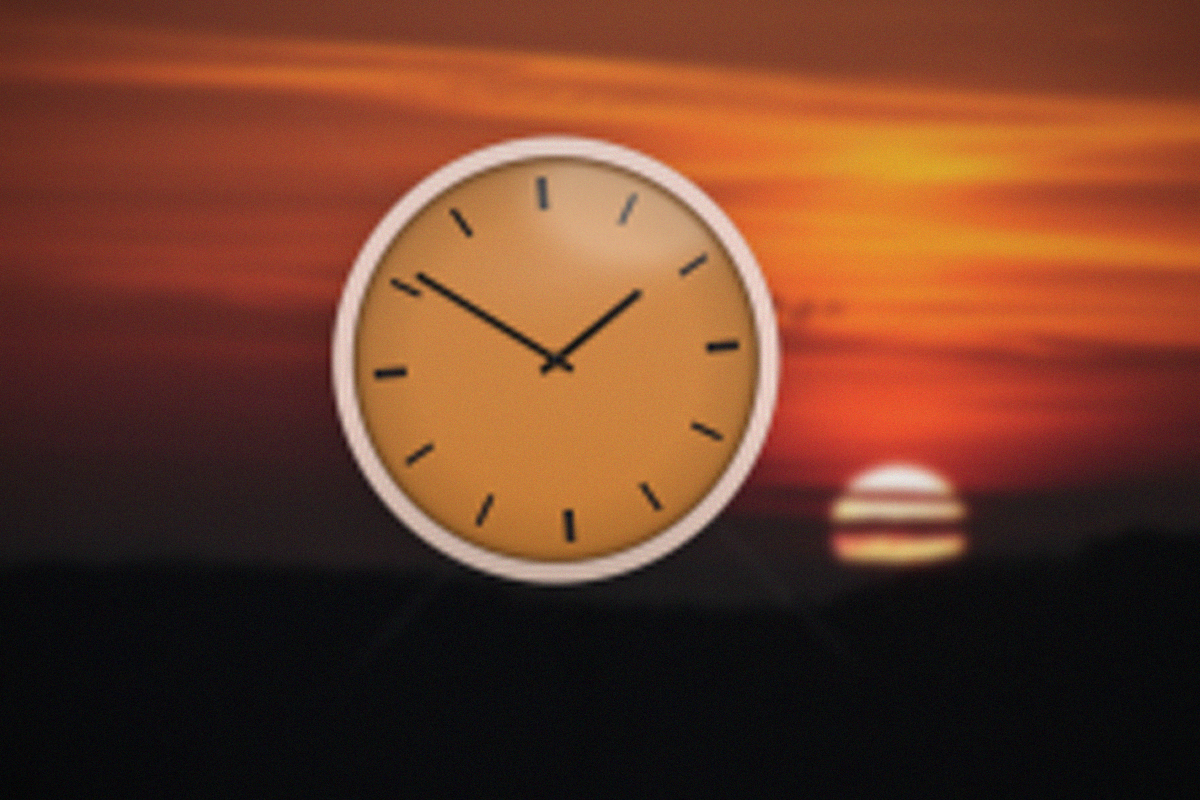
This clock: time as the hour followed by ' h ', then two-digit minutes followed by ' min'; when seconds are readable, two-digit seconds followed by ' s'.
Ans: 1 h 51 min
